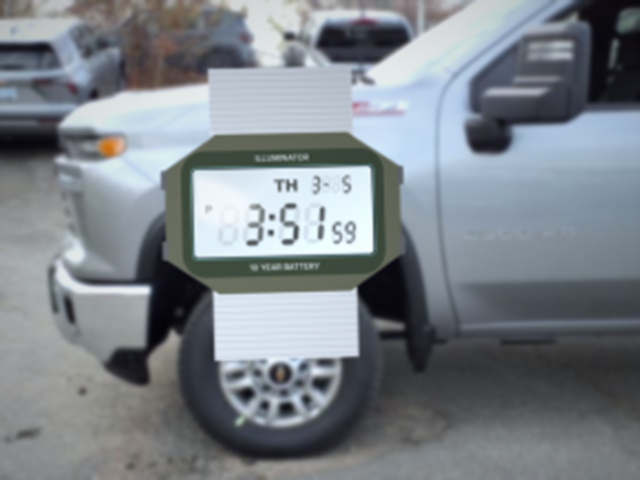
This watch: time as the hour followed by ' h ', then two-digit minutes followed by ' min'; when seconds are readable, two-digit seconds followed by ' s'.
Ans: 3 h 51 min 59 s
